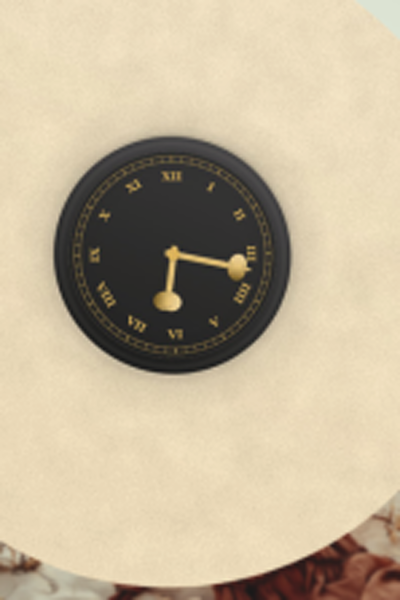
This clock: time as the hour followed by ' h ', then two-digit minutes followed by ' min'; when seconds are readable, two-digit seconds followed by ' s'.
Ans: 6 h 17 min
